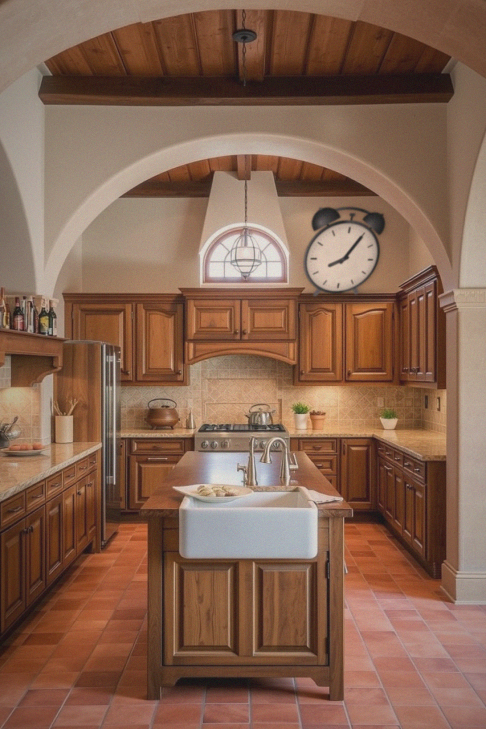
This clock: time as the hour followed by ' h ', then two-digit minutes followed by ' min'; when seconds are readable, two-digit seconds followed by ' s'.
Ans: 8 h 05 min
